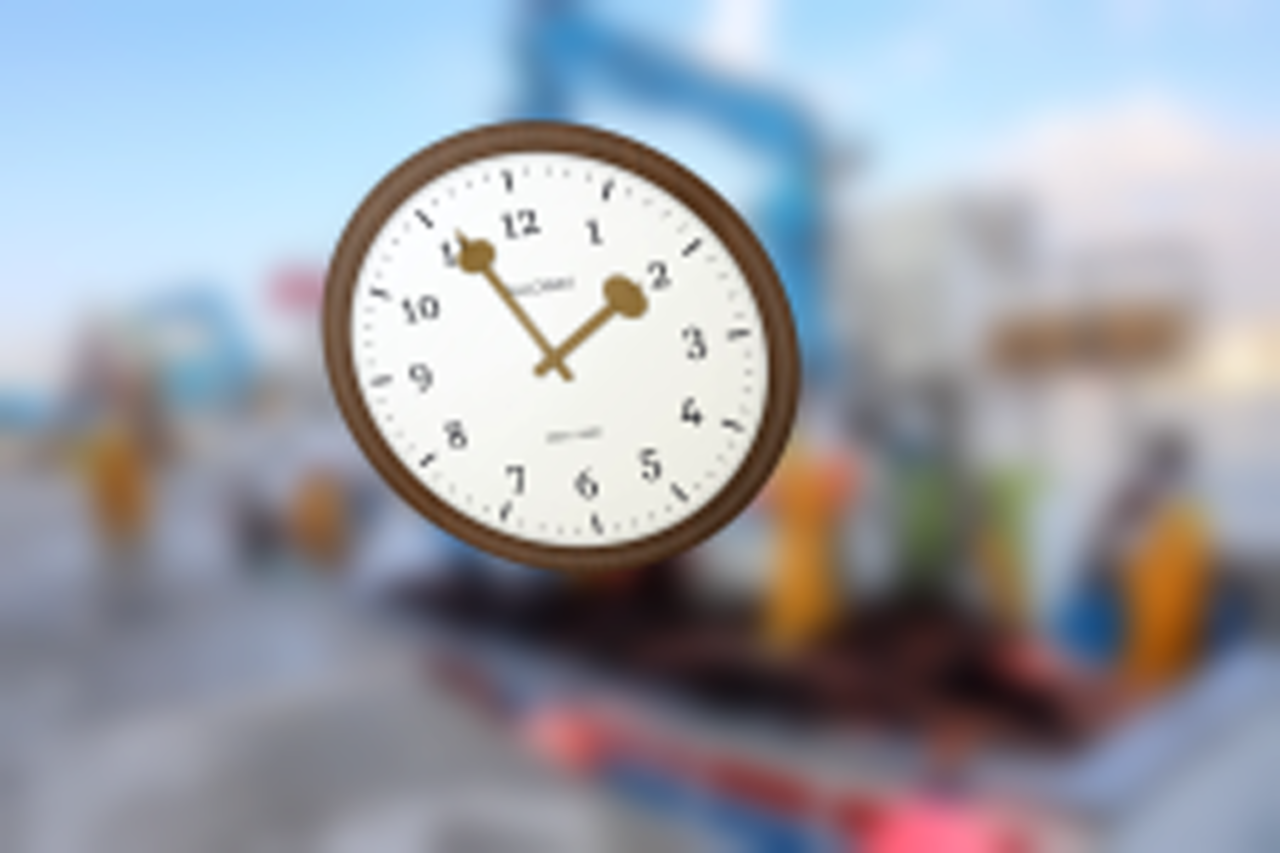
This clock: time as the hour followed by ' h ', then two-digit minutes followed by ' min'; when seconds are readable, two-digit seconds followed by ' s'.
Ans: 1 h 56 min
